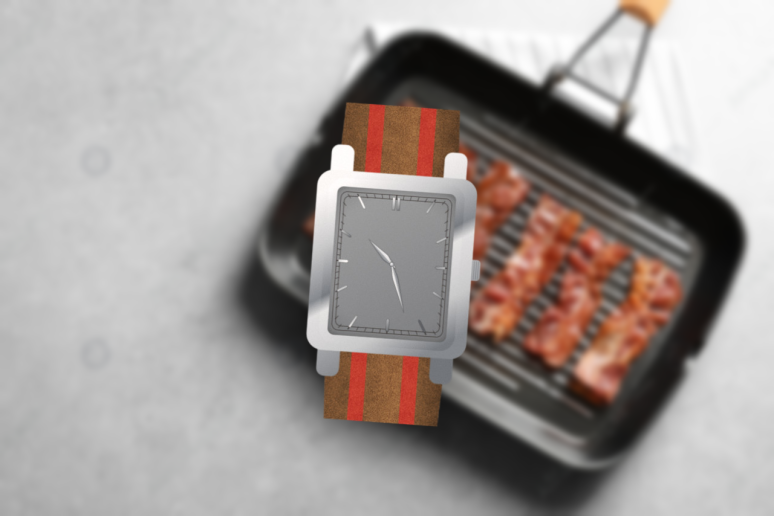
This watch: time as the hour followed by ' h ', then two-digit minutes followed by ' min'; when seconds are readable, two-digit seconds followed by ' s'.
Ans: 10 h 27 min
